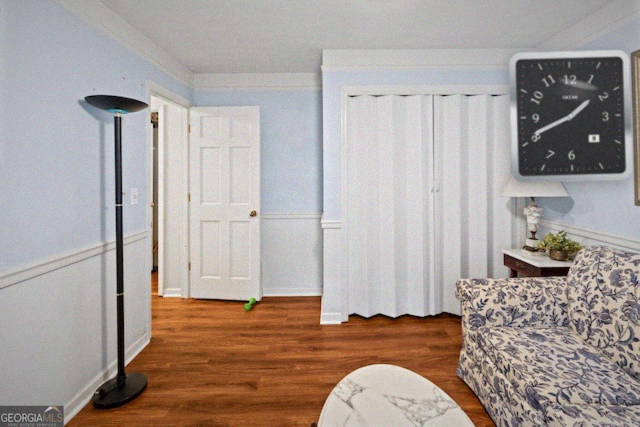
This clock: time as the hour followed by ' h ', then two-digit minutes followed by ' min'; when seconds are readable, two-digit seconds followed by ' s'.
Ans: 1 h 41 min
